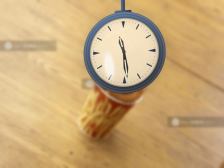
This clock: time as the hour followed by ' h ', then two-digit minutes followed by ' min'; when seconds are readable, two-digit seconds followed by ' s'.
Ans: 11 h 29 min
